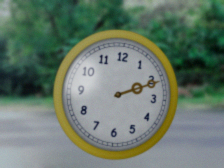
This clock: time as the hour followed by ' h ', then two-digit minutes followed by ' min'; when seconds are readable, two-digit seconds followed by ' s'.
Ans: 2 h 11 min
